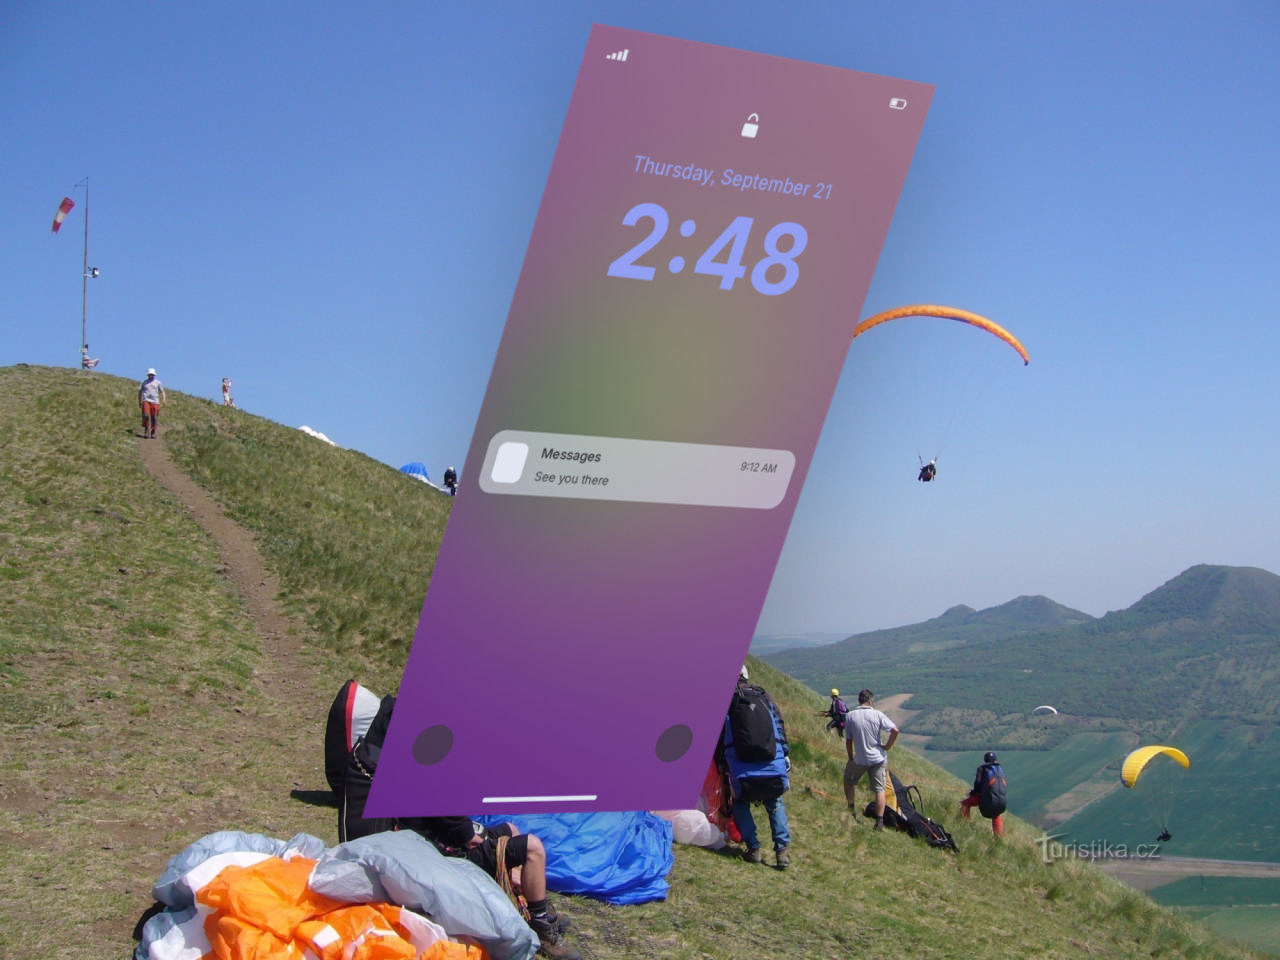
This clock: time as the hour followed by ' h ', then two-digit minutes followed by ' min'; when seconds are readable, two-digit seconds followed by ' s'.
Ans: 2 h 48 min
